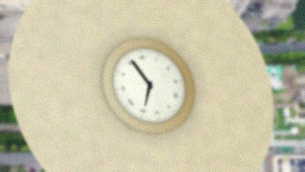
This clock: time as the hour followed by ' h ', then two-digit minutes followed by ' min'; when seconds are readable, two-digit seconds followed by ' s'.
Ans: 6 h 56 min
